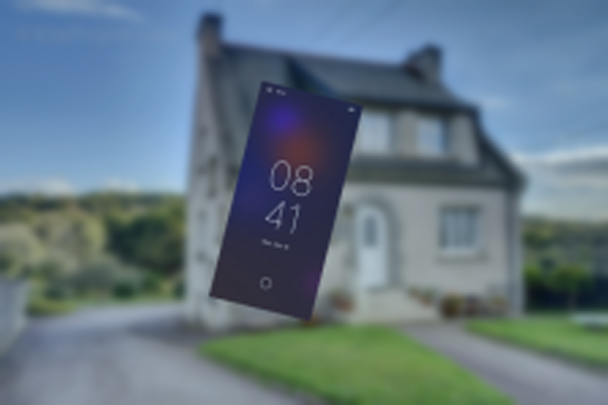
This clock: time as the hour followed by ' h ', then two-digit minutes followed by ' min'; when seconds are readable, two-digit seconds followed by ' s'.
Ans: 8 h 41 min
